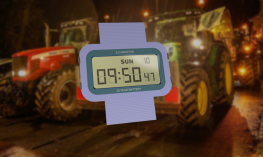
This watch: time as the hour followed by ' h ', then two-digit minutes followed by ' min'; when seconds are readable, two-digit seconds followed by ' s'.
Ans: 9 h 50 min 47 s
